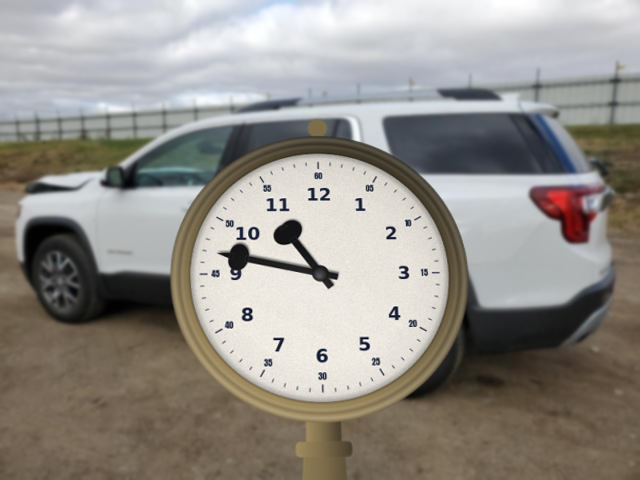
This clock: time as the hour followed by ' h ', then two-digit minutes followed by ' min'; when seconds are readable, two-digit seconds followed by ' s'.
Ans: 10 h 47 min
